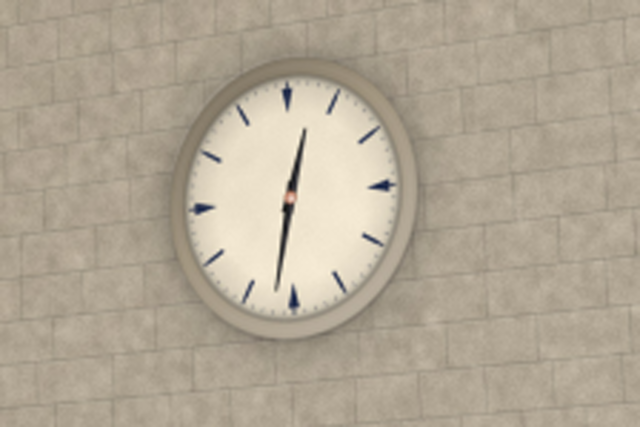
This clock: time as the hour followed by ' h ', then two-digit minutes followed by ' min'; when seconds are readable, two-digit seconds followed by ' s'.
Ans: 12 h 32 min
